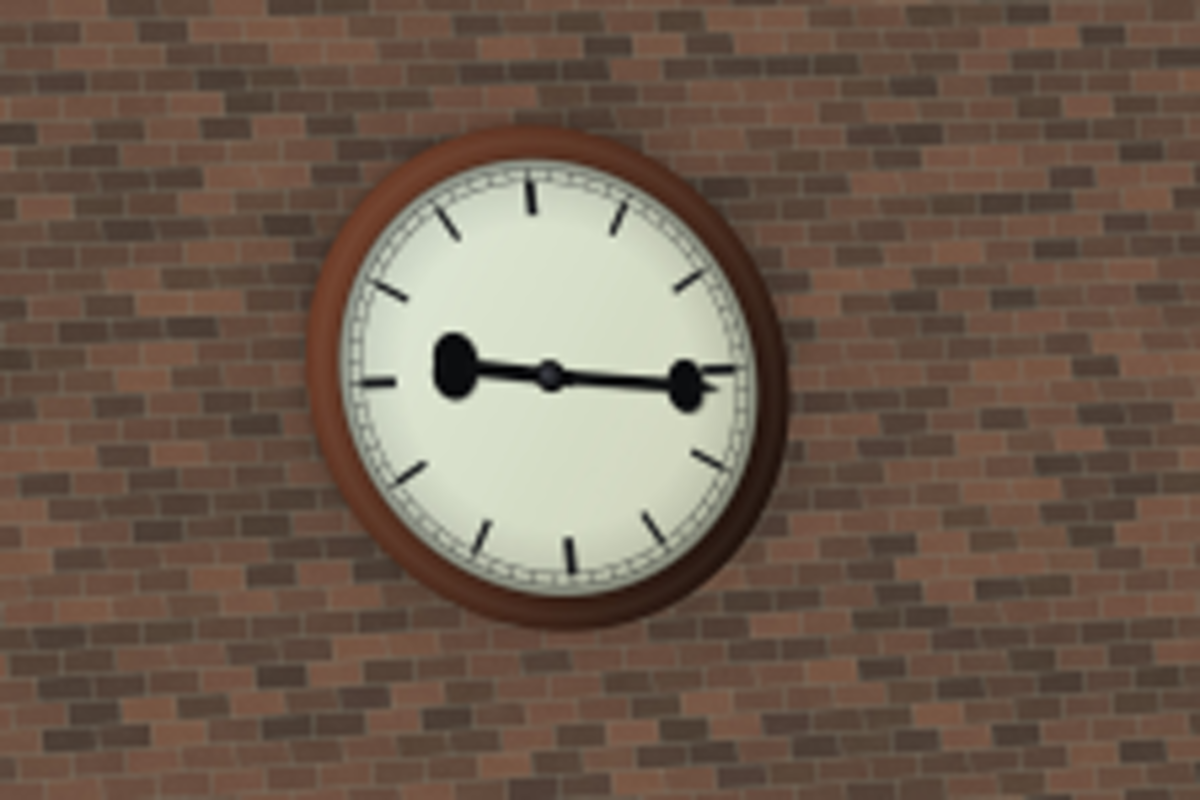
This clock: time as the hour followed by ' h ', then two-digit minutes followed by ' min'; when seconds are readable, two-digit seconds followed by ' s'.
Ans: 9 h 16 min
